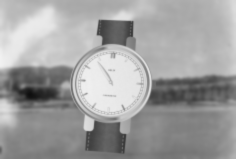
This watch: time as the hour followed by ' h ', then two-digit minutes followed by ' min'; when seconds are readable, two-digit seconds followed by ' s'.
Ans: 10 h 54 min
